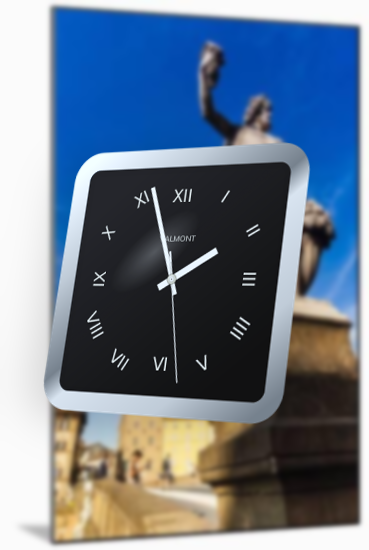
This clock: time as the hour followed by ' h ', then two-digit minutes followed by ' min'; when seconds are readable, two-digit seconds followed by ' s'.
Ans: 1 h 56 min 28 s
